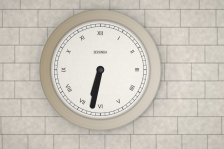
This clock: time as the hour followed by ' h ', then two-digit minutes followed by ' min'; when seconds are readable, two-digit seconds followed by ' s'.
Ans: 6 h 32 min
